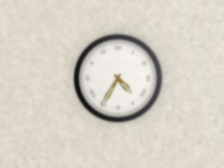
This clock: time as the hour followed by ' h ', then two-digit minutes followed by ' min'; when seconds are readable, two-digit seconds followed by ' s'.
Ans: 4 h 35 min
